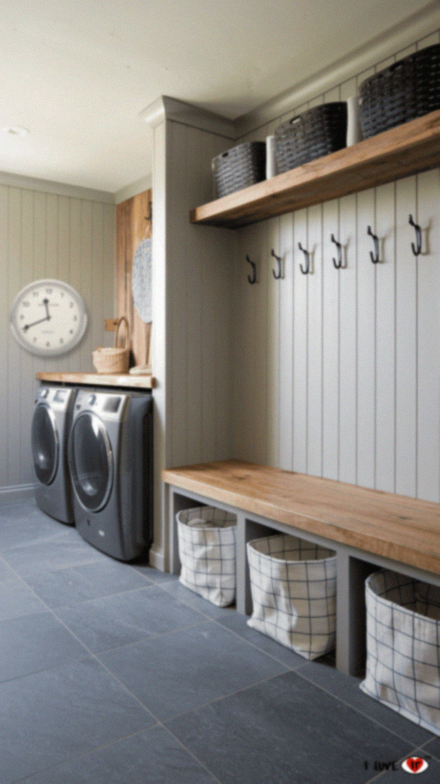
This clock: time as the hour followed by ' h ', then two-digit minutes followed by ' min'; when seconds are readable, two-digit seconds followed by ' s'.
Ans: 11 h 41 min
